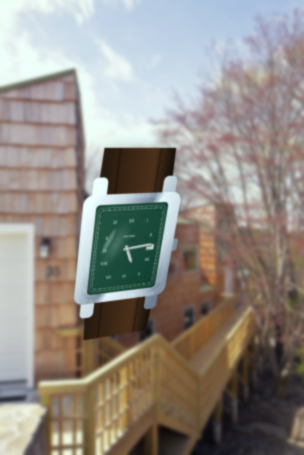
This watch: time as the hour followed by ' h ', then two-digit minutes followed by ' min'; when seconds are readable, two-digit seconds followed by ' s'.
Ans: 5 h 14 min
